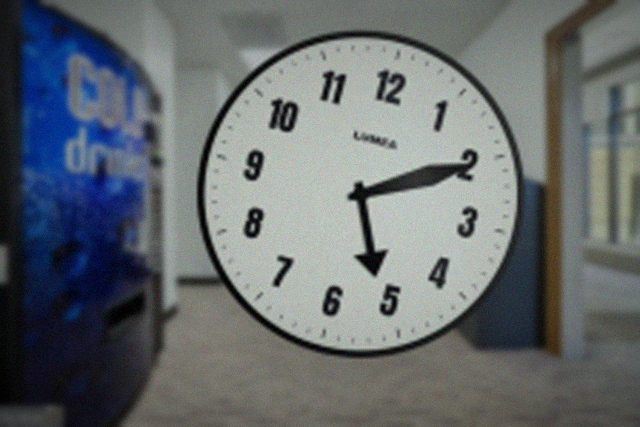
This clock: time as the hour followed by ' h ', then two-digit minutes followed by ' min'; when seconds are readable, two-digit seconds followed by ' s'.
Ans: 5 h 10 min
